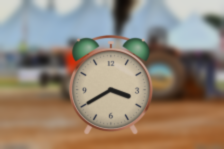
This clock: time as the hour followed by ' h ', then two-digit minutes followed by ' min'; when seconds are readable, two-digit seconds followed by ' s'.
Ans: 3 h 40 min
